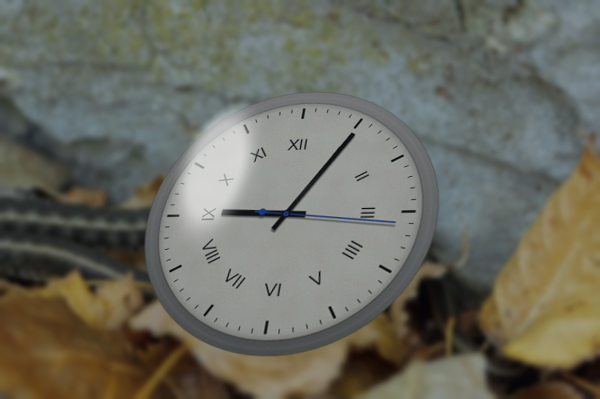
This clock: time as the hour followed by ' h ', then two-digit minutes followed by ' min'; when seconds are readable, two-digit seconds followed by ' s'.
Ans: 9 h 05 min 16 s
